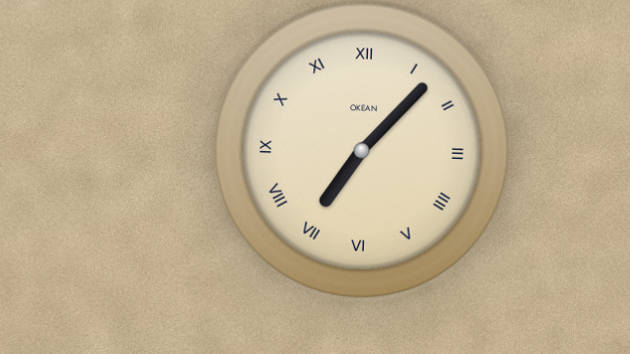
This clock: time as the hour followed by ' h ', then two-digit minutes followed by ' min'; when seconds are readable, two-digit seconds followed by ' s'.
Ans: 7 h 07 min
